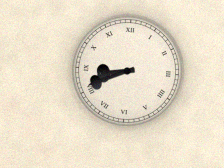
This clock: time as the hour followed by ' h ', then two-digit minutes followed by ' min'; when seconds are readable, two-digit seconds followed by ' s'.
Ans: 8 h 41 min
